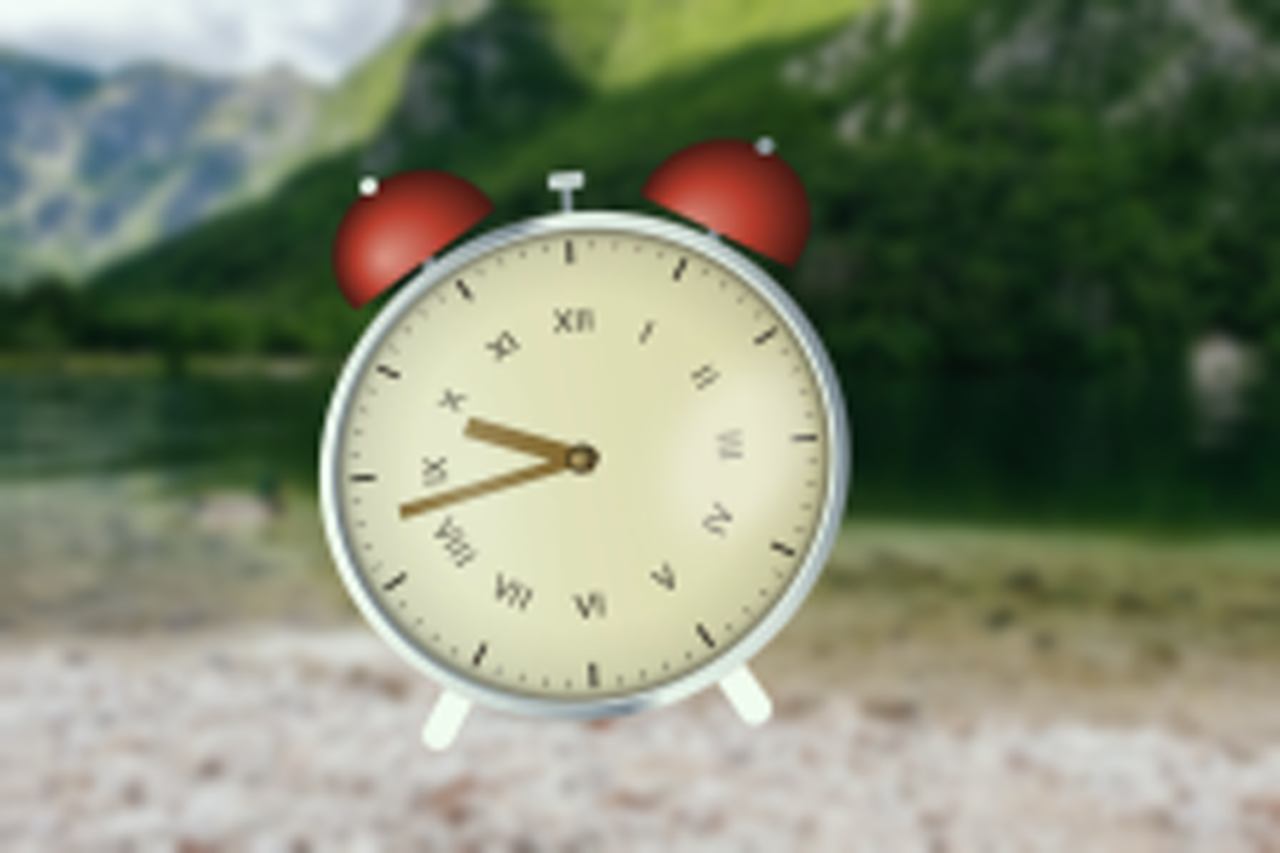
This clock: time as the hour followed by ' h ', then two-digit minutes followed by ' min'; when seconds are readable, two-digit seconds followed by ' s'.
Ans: 9 h 43 min
